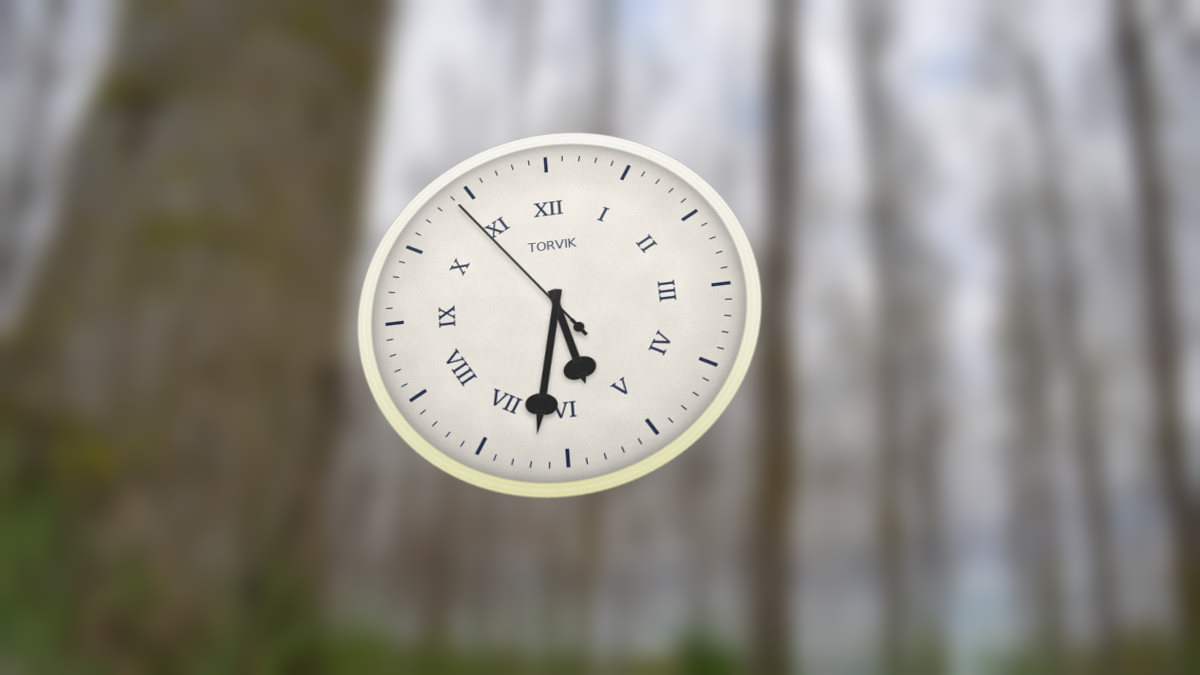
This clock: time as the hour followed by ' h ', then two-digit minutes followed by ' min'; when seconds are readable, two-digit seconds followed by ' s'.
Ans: 5 h 31 min 54 s
